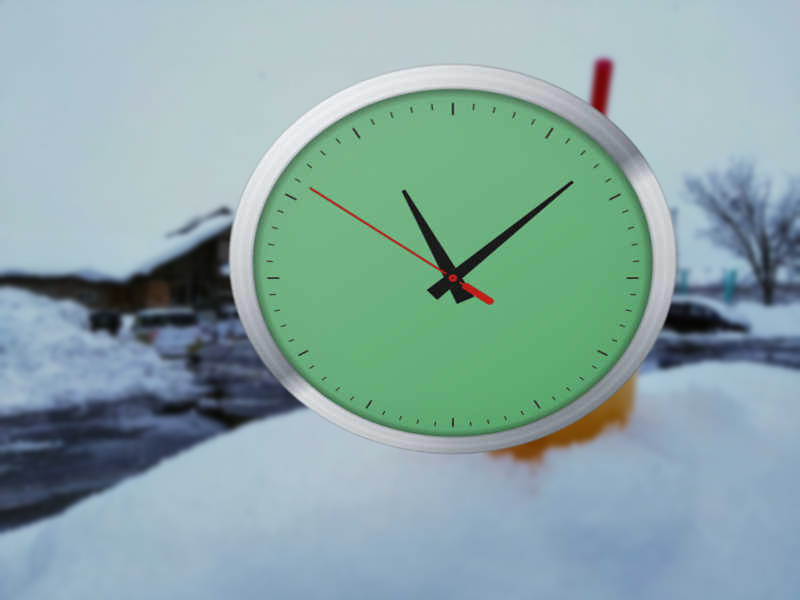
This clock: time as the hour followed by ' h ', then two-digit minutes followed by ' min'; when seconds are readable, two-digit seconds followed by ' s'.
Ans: 11 h 07 min 51 s
